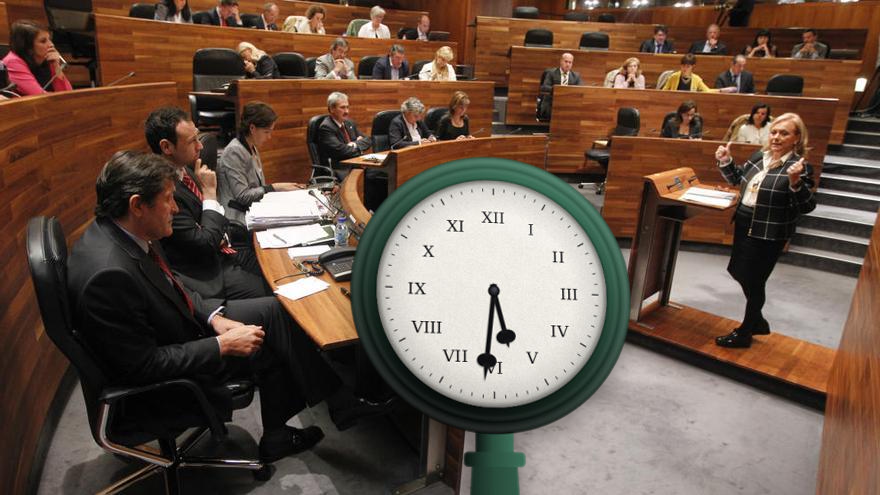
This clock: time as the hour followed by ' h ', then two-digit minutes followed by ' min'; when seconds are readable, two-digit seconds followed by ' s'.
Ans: 5 h 31 min
